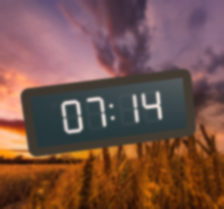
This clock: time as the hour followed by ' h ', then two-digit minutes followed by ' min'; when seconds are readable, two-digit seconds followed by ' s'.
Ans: 7 h 14 min
